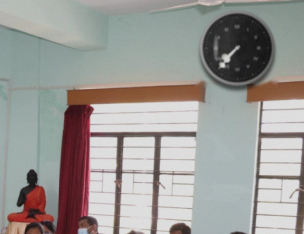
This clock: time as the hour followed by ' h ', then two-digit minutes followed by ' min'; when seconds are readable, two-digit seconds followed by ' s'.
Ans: 7 h 37 min
